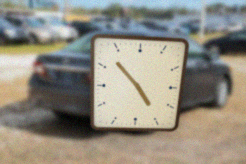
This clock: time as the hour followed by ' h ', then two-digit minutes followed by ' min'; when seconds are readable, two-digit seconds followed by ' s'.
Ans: 4 h 53 min
